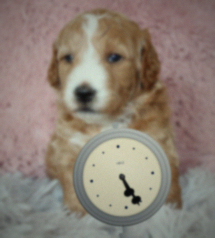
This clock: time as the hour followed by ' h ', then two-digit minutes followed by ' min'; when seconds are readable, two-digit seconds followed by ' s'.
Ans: 5 h 26 min
